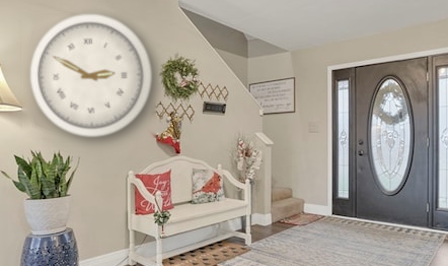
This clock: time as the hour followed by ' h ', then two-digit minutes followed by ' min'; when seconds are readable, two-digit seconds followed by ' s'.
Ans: 2 h 50 min
